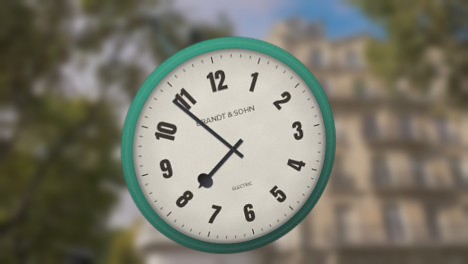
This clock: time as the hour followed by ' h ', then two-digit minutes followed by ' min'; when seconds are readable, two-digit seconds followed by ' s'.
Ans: 7 h 54 min
